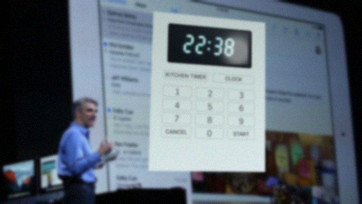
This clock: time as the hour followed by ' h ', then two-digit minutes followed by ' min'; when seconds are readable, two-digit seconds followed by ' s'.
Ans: 22 h 38 min
